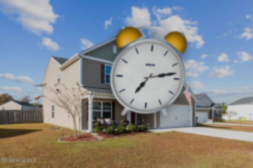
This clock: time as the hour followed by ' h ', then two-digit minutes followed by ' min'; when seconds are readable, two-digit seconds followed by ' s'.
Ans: 7 h 13 min
